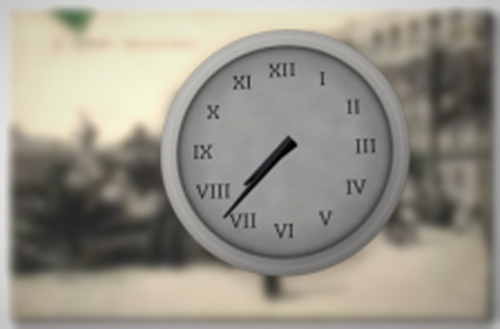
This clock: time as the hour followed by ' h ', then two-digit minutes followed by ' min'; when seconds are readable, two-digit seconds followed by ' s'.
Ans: 7 h 37 min
